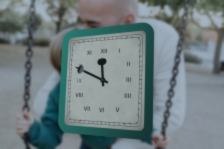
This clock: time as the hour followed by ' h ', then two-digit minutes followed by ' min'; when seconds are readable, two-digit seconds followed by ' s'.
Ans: 11 h 49 min
